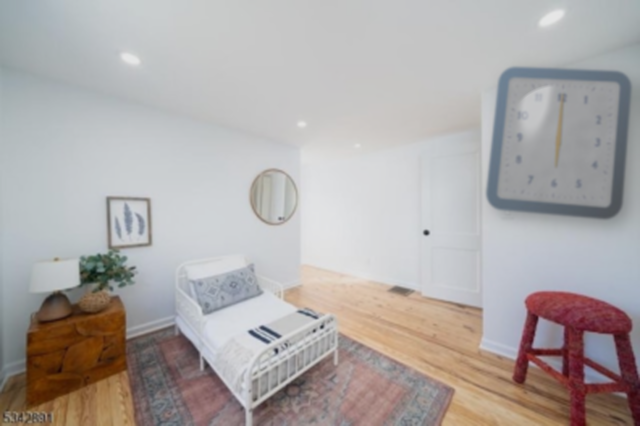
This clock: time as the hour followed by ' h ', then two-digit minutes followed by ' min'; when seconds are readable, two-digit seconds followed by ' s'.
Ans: 6 h 00 min
